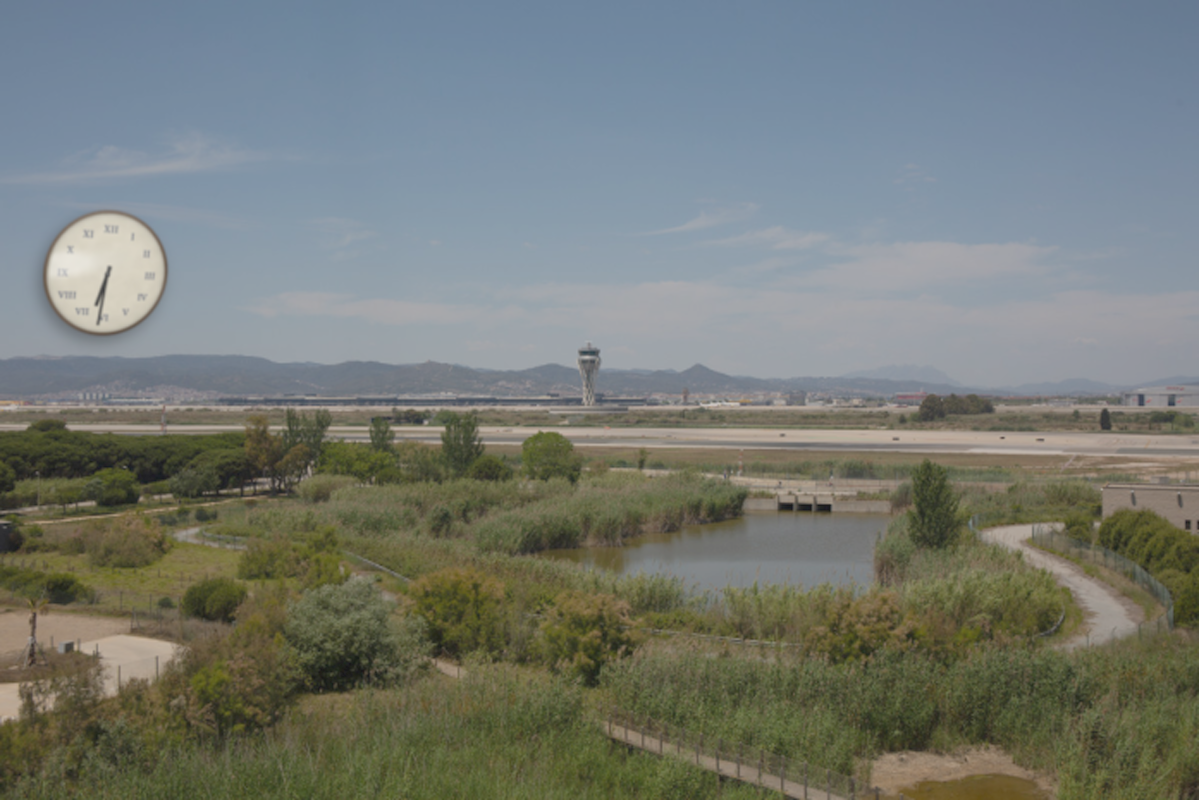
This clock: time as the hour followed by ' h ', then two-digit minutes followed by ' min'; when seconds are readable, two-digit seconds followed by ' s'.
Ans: 6 h 31 min
